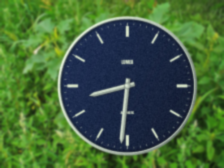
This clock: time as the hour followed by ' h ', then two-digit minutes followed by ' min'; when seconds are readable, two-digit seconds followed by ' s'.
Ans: 8 h 31 min
